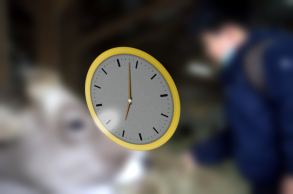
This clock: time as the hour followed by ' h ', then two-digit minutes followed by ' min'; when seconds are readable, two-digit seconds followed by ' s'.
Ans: 7 h 03 min
